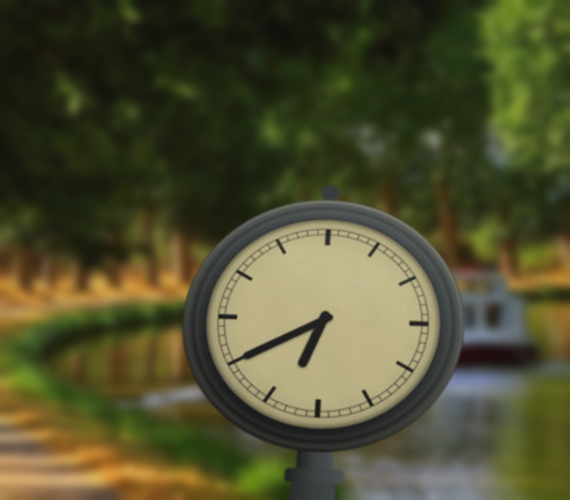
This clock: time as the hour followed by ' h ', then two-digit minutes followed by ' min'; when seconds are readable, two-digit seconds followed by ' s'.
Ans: 6 h 40 min
